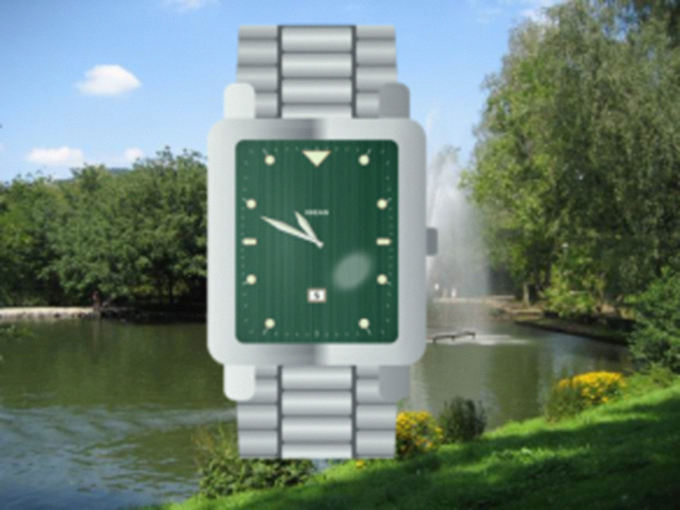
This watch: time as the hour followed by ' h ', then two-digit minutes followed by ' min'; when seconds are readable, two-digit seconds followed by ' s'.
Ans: 10 h 49 min
